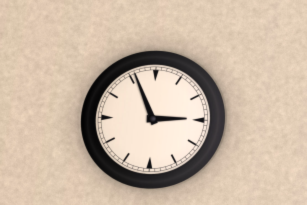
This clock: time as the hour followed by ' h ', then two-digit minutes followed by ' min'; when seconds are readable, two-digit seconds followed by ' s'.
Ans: 2 h 56 min
